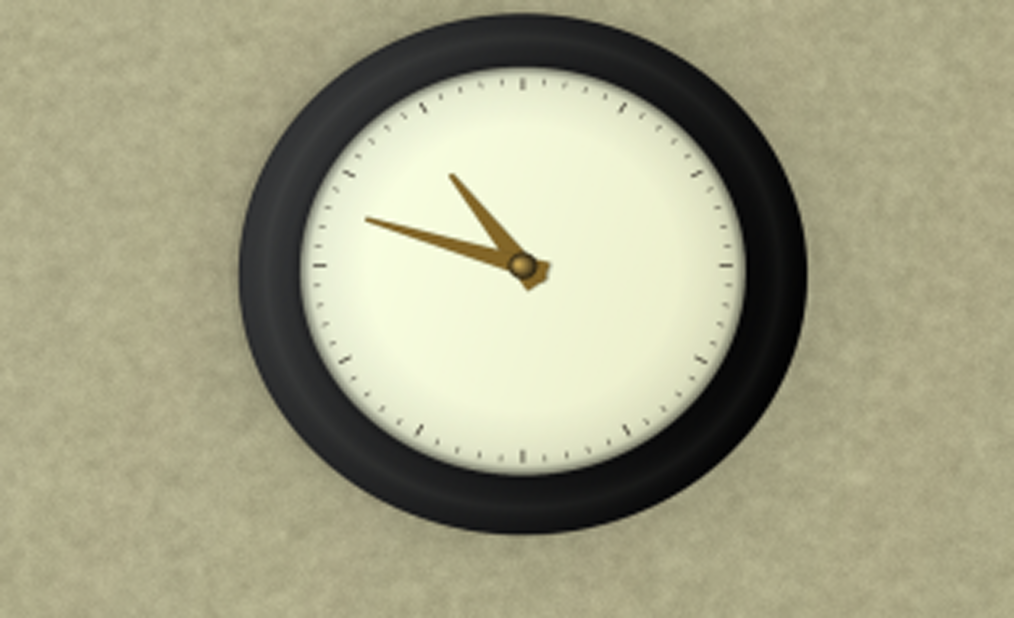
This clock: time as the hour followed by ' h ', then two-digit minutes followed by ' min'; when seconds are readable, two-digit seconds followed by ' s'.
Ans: 10 h 48 min
